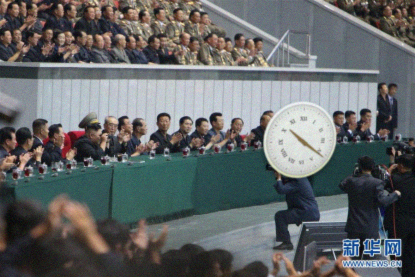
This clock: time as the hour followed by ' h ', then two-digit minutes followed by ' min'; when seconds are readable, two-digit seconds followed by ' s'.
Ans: 10 h 21 min
